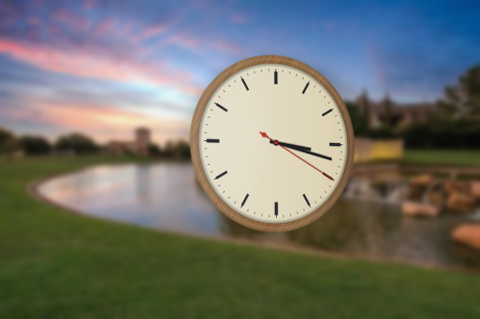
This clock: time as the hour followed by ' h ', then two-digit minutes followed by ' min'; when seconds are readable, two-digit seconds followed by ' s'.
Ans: 3 h 17 min 20 s
